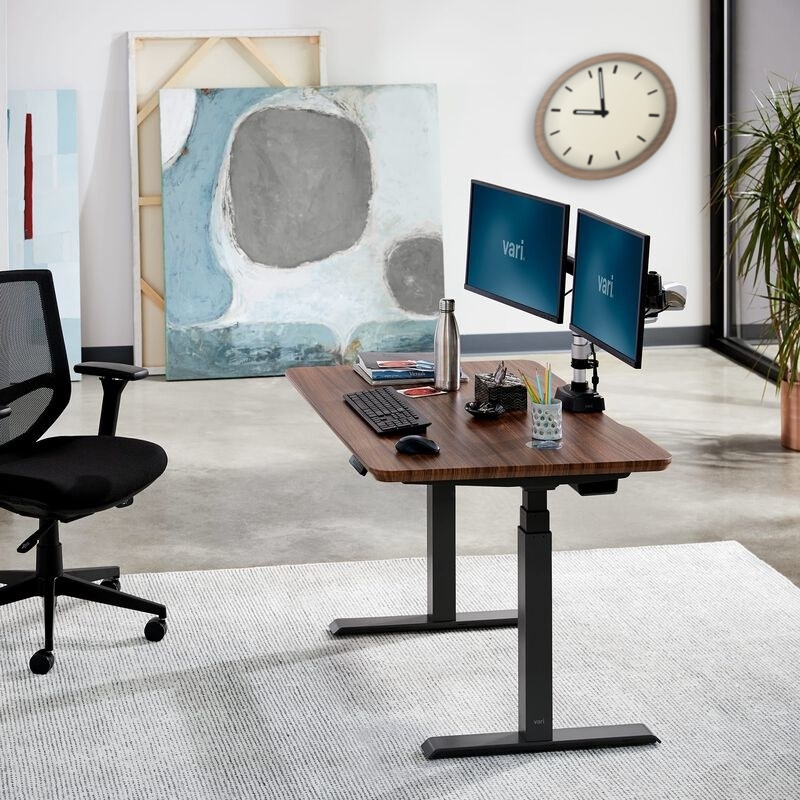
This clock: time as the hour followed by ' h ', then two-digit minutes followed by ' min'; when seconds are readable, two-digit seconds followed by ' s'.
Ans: 8 h 57 min
